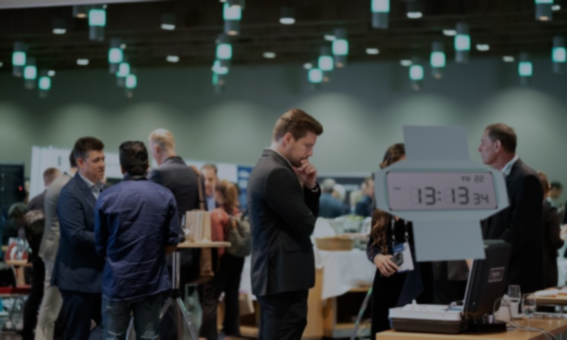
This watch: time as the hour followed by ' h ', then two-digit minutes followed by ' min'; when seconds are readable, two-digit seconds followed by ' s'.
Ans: 13 h 13 min 34 s
